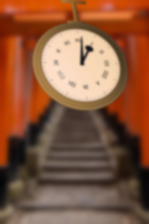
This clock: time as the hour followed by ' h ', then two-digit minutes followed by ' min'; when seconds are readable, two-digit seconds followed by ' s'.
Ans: 1 h 01 min
